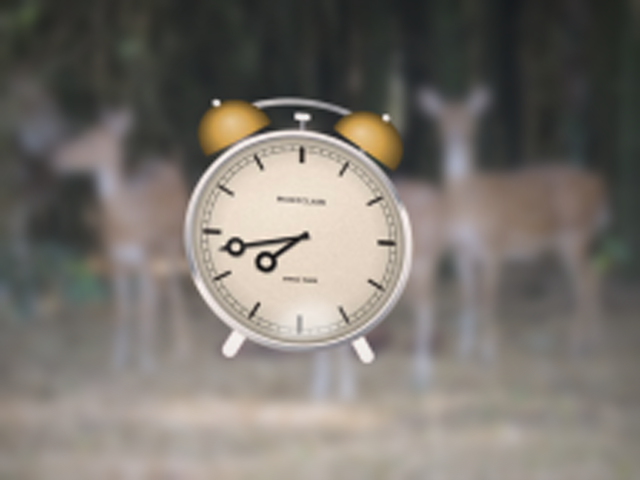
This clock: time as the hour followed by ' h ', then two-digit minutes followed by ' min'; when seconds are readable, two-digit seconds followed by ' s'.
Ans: 7 h 43 min
